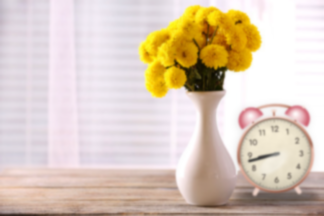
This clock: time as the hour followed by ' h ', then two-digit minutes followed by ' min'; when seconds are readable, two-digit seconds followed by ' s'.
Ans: 8 h 43 min
